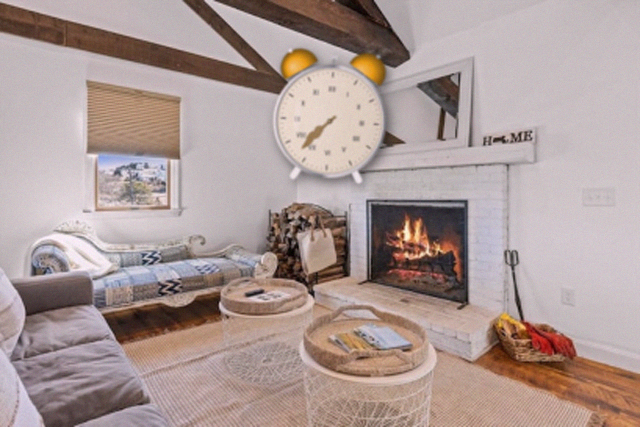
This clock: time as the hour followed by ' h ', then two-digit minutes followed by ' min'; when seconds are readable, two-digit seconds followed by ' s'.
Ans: 7 h 37 min
